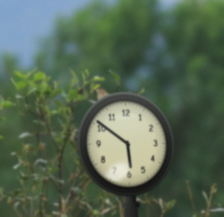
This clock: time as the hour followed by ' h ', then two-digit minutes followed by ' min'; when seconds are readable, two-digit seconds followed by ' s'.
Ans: 5 h 51 min
